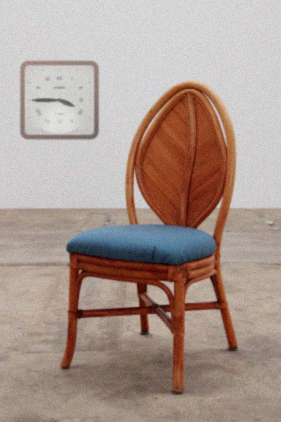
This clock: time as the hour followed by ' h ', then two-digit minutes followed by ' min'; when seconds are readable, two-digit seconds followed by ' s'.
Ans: 3 h 45 min
